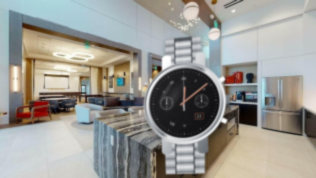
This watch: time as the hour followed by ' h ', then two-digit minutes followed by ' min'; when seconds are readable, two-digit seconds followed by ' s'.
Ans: 12 h 09 min
